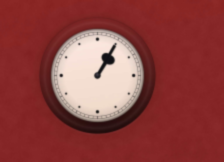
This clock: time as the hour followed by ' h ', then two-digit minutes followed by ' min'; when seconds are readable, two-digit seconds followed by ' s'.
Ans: 1 h 05 min
